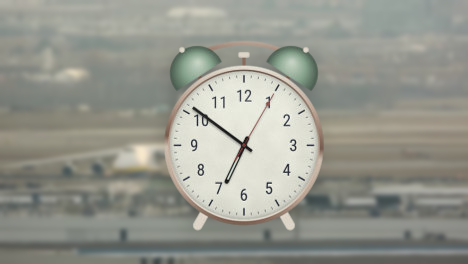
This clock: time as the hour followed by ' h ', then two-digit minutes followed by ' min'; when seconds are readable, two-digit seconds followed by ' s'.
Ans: 6 h 51 min 05 s
